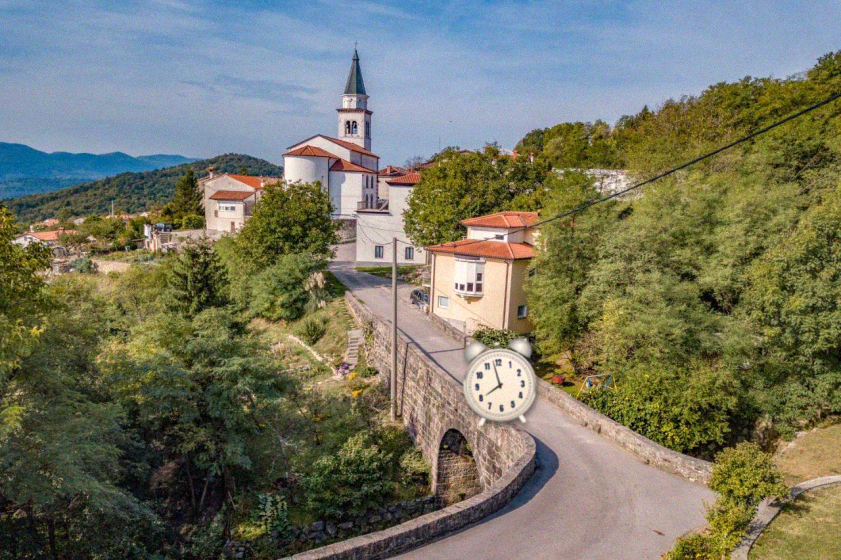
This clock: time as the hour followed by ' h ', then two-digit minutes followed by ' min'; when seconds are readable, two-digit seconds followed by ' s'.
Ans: 7 h 58 min
